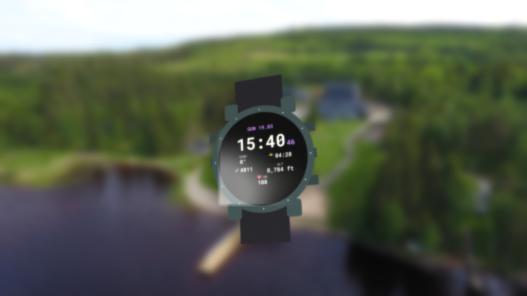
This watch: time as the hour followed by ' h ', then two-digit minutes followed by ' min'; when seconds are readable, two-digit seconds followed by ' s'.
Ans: 15 h 40 min
